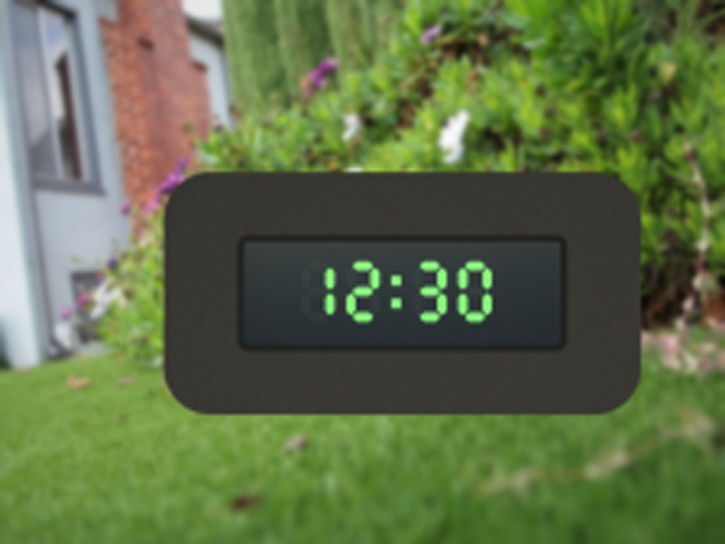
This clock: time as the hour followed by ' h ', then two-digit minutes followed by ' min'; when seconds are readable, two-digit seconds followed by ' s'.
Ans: 12 h 30 min
